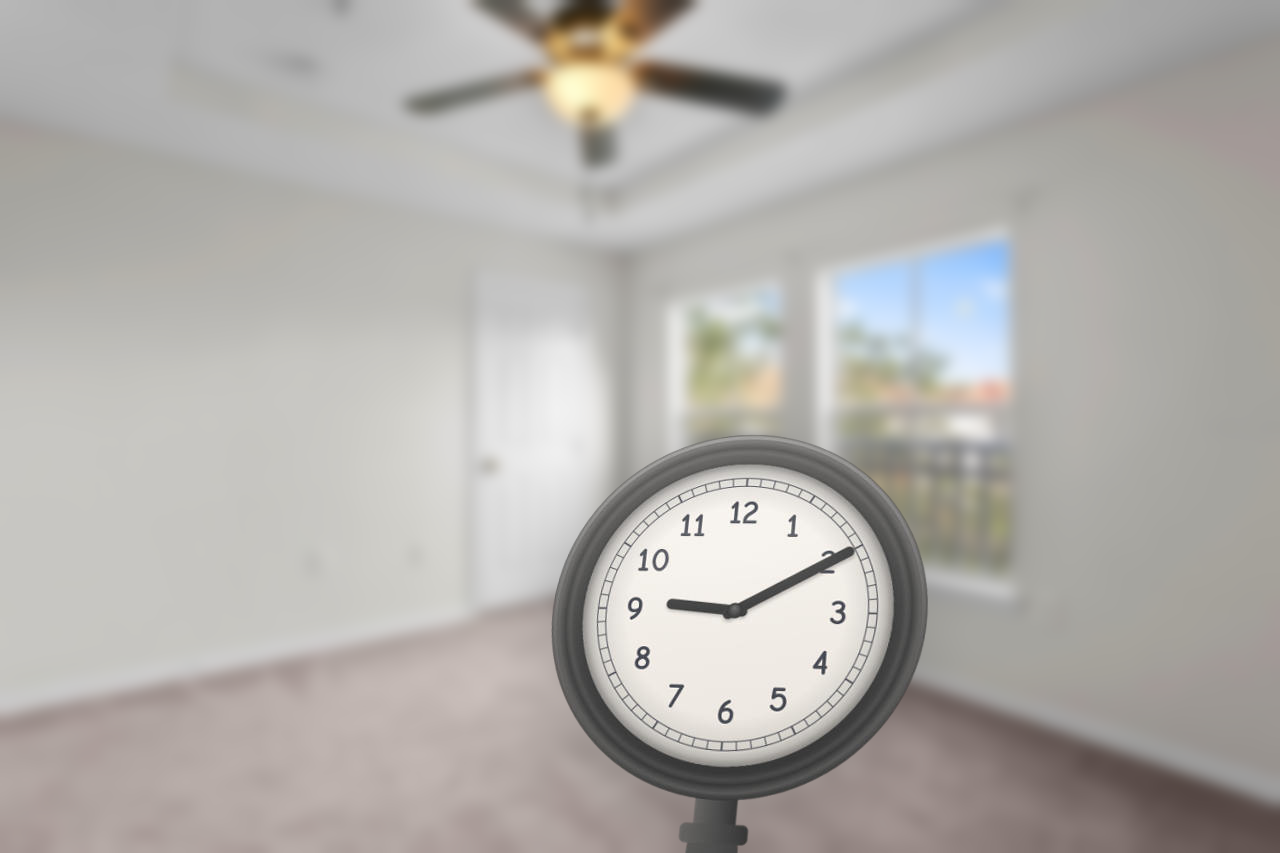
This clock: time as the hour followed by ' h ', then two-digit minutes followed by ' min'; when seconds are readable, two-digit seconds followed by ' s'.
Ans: 9 h 10 min
